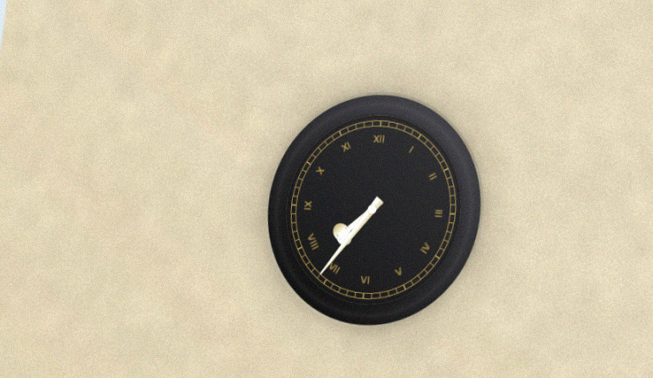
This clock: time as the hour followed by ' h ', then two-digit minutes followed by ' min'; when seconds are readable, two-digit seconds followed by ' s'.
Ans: 7 h 36 min
